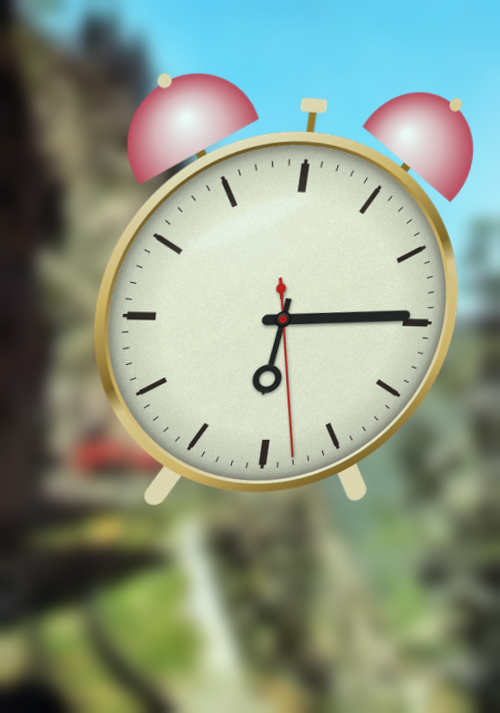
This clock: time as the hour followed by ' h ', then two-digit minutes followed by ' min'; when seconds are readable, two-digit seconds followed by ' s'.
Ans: 6 h 14 min 28 s
